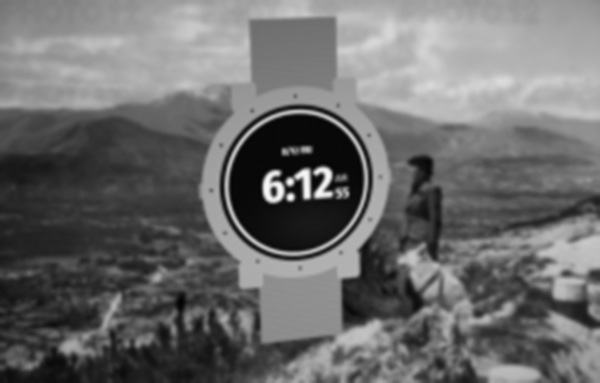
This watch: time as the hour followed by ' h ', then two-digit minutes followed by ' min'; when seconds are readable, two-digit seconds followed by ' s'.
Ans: 6 h 12 min
